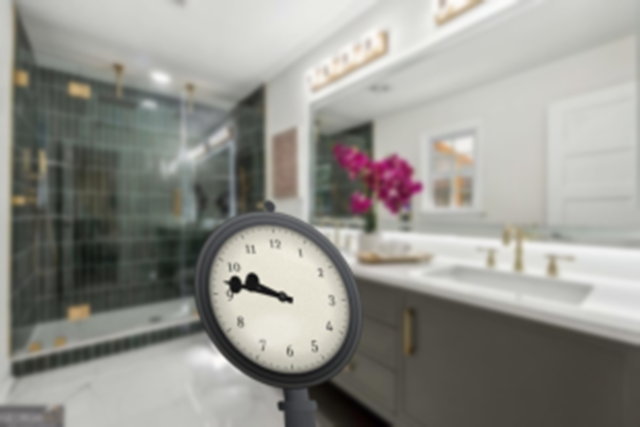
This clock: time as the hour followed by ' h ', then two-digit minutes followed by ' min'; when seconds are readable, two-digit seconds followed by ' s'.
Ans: 9 h 47 min
